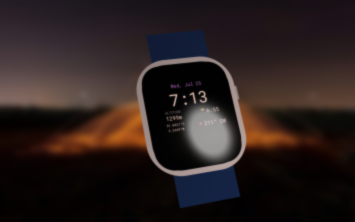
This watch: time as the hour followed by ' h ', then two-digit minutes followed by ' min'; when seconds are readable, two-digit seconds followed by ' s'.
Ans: 7 h 13 min
